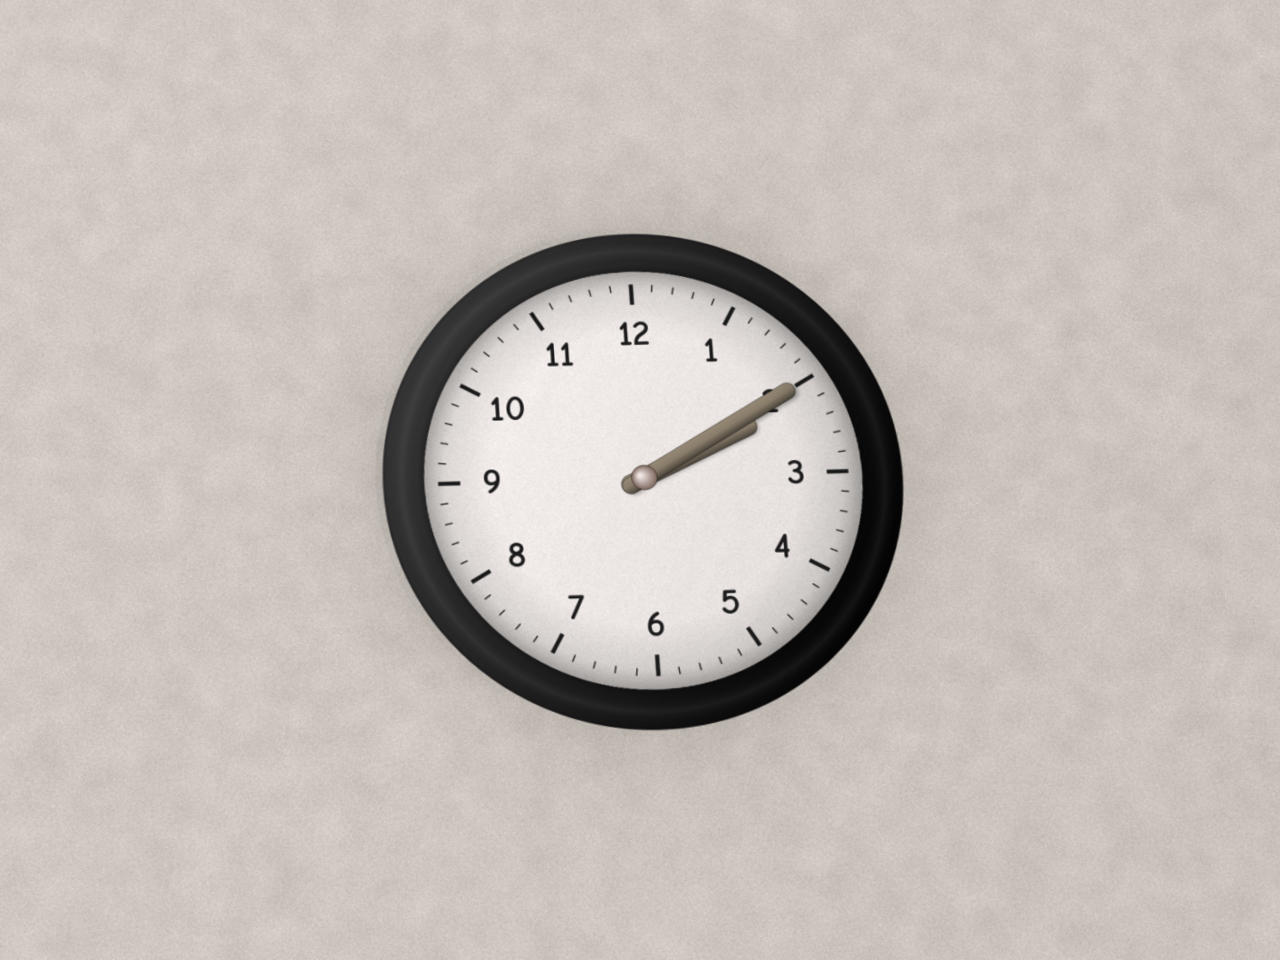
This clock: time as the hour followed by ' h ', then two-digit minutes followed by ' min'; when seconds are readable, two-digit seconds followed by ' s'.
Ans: 2 h 10 min
